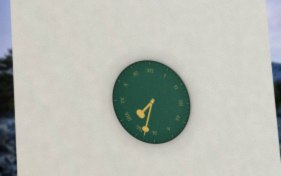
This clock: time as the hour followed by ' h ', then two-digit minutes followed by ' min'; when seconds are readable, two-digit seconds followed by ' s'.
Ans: 7 h 33 min
